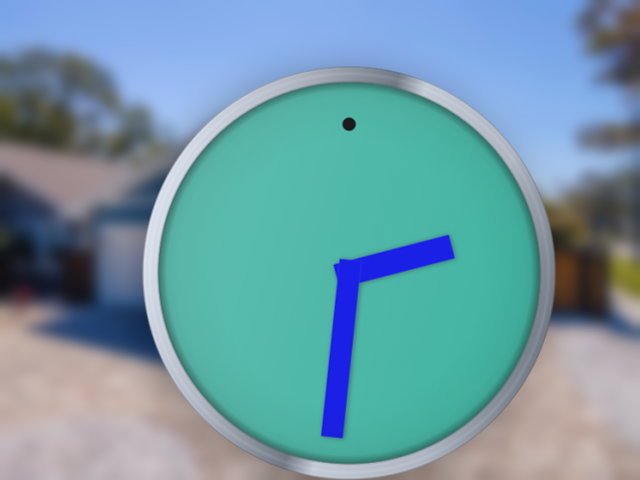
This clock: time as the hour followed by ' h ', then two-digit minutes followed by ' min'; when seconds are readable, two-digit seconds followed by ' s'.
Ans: 2 h 31 min
